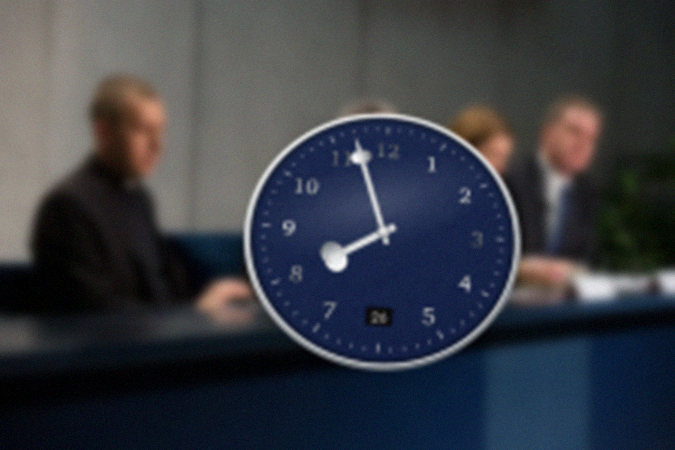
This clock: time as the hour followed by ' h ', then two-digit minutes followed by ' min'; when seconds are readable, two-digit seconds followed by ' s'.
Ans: 7 h 57 min
